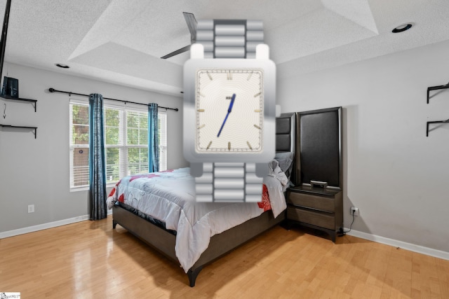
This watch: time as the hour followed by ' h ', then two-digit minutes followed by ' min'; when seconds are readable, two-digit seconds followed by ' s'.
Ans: 12 h 34 min
